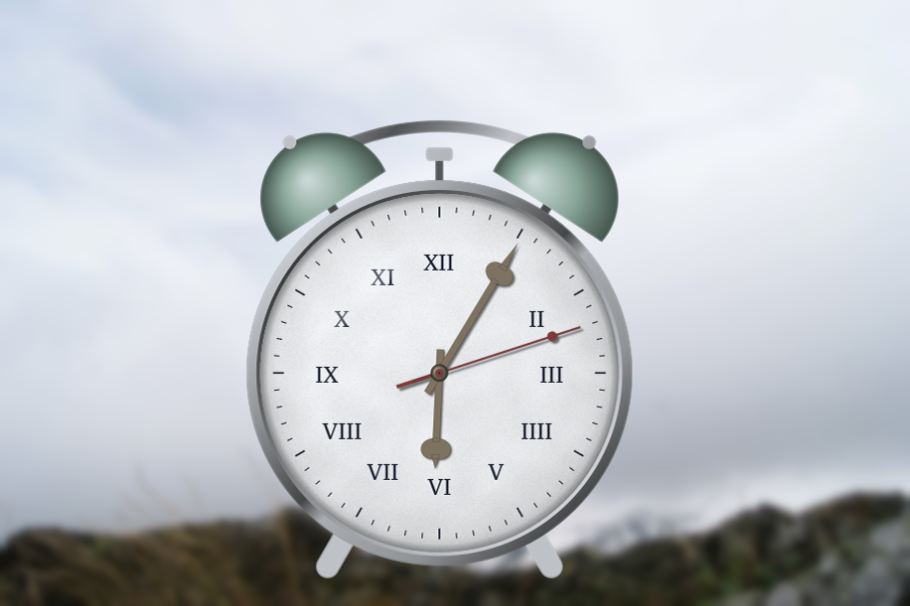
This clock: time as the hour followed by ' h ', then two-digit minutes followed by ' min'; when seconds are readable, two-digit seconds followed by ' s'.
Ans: 6 h 05 min 12 s
